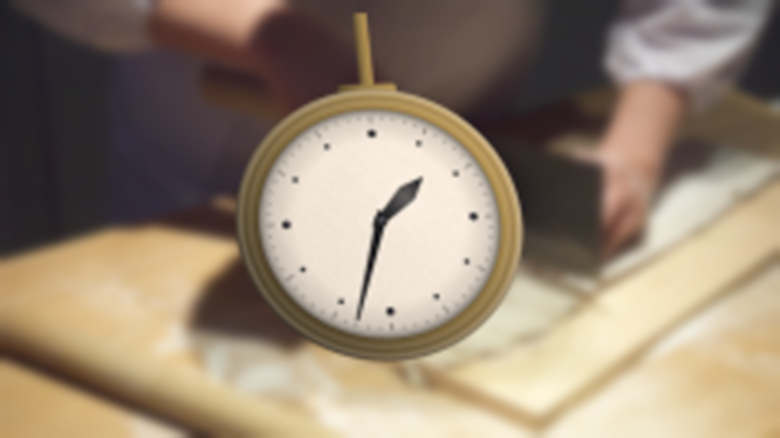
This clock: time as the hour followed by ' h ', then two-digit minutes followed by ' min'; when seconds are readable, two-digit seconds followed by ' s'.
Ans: 1 h 33 min
